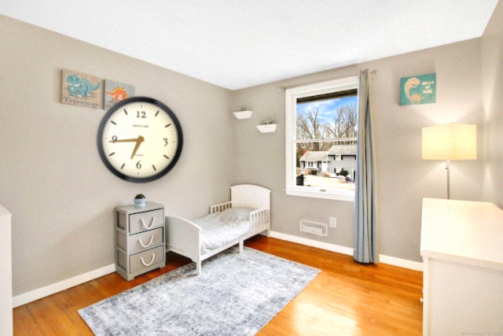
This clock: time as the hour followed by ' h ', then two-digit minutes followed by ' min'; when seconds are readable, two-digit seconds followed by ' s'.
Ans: 6 h 44 min
